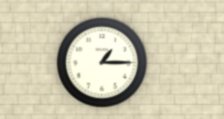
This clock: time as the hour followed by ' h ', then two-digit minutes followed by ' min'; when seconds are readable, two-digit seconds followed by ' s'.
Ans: 1 h 15 min
